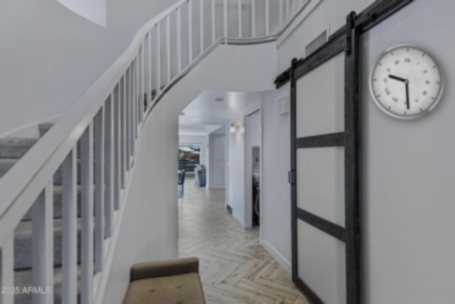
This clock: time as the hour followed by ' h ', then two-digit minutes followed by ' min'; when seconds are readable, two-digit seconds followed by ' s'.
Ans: 9 h 29 min
